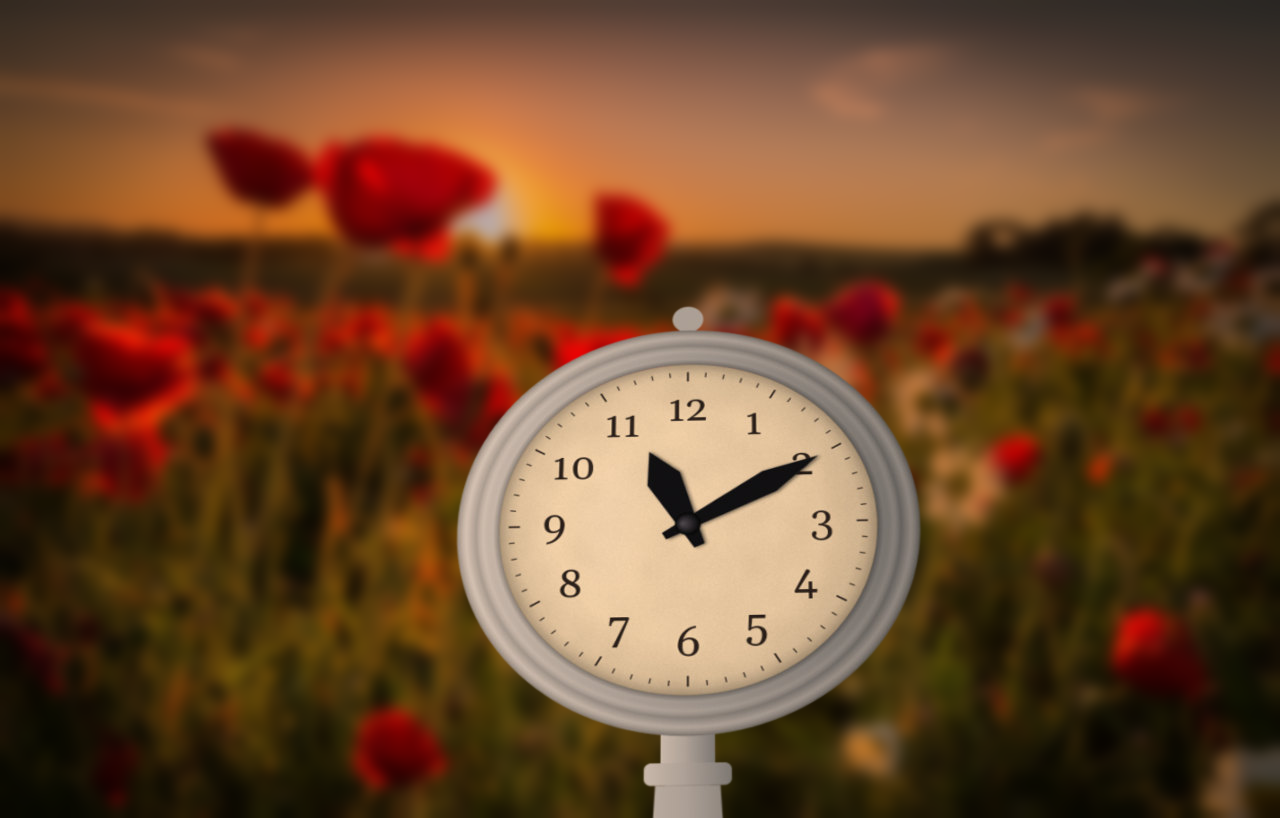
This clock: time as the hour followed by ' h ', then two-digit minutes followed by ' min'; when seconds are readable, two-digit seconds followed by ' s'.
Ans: 11 h 10 min
